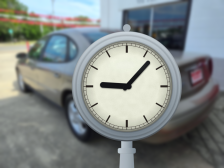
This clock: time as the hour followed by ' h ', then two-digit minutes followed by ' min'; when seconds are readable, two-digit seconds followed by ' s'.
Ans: 9 h 07 min
